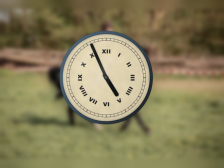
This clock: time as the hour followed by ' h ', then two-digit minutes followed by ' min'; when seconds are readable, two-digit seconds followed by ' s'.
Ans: 4 h 56 min
